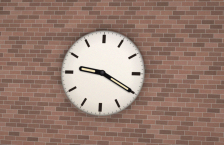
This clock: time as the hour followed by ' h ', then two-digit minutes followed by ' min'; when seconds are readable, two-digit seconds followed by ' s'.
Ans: 9 h 20 min
